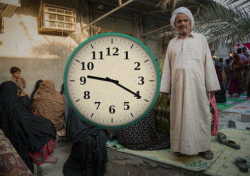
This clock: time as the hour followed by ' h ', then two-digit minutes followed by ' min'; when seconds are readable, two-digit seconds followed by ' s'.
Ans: 9 h 20 min
